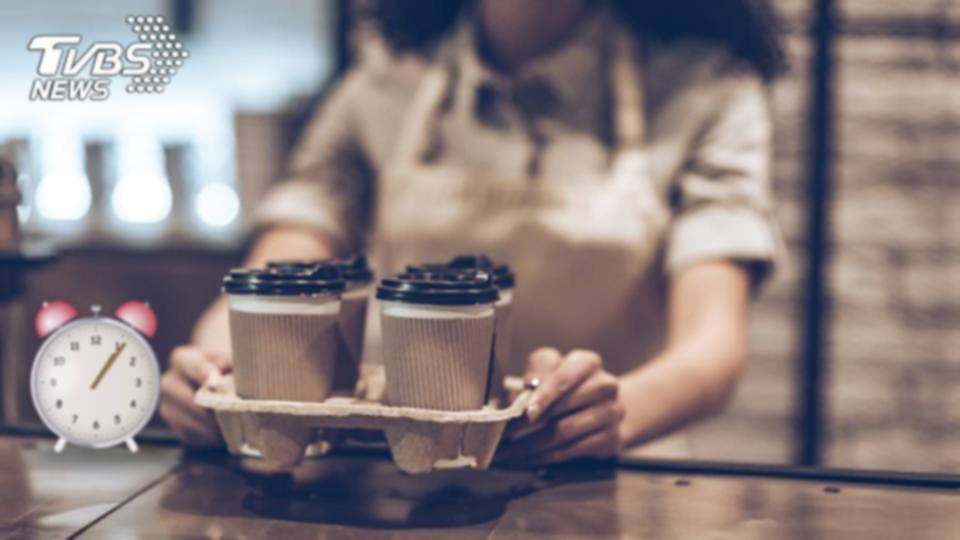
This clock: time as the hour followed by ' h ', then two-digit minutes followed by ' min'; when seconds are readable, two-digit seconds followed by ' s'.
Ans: 1 h 06 min
